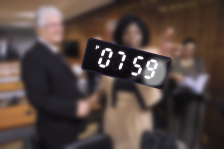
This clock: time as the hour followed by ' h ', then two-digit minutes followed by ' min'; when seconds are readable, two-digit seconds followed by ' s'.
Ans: 7 h 59 min
